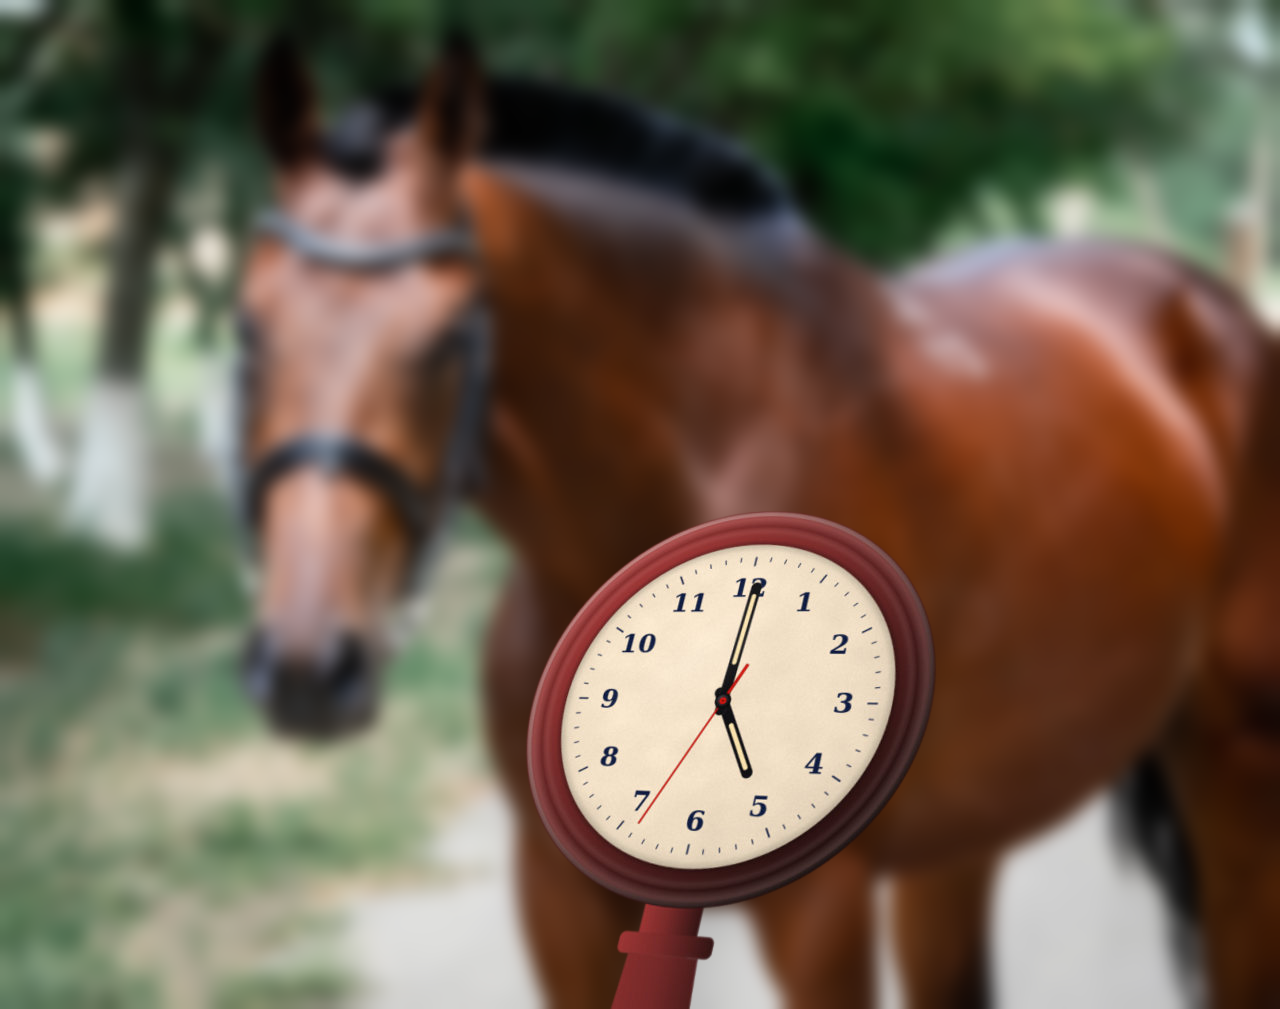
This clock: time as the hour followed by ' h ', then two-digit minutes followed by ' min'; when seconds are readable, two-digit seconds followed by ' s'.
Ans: 5 h 00 min 34 s
